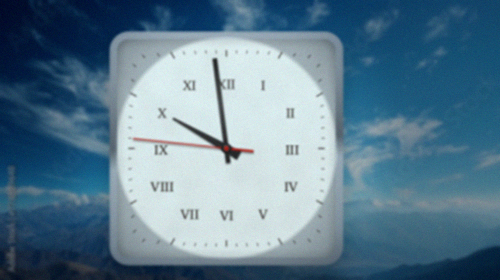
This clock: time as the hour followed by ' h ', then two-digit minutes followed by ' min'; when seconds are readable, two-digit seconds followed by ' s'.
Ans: 9 h 58 min 46 s
